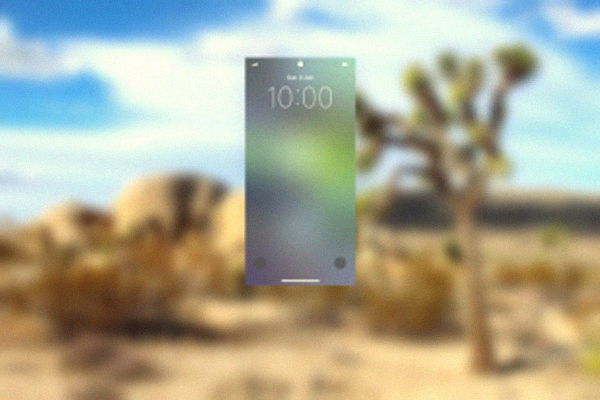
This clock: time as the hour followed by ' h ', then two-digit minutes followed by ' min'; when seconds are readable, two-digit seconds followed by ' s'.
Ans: 10 h 00 min
